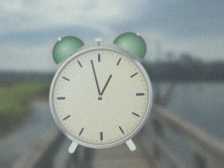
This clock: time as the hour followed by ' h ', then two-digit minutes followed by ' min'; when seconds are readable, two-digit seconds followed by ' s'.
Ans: 12 h 58 min
